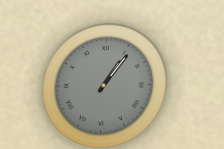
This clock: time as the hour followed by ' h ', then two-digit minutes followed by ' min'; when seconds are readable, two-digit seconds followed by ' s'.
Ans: 1 h 06 min
